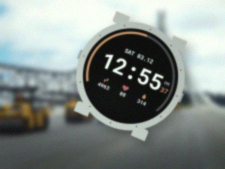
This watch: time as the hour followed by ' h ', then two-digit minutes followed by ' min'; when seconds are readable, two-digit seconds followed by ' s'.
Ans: 12 h 55 min
